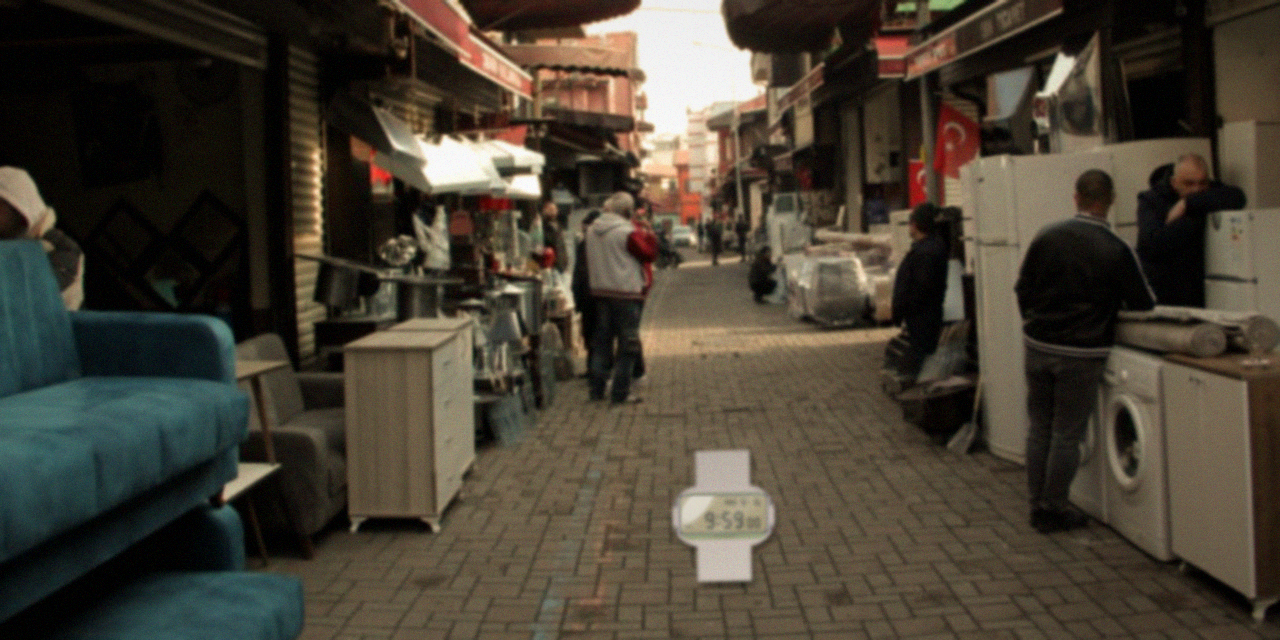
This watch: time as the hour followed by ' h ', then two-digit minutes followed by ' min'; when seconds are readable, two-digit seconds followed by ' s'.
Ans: 9 h 59 min
